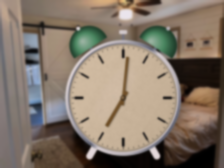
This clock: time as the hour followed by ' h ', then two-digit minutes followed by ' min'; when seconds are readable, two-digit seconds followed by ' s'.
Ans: 7 h 01 min
